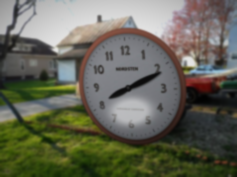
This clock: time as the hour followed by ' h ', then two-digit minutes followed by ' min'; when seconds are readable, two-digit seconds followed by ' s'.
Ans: 8 h 11 min
